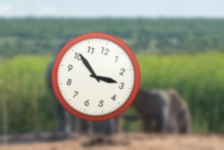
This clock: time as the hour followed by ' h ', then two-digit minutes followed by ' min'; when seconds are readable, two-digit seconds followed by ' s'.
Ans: 2 h 51 min
